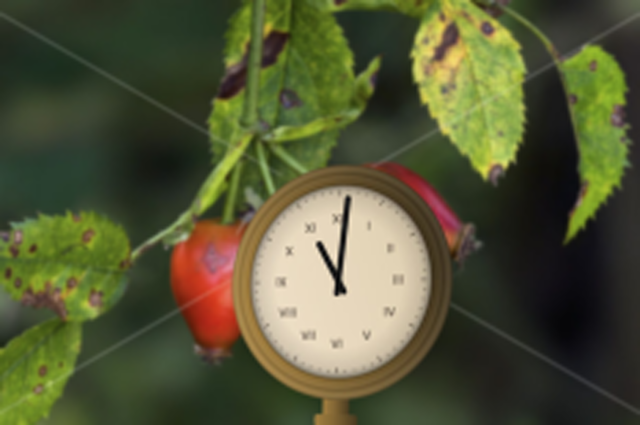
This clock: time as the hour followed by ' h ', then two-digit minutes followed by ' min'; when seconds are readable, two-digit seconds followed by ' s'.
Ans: 11 h 01 min
